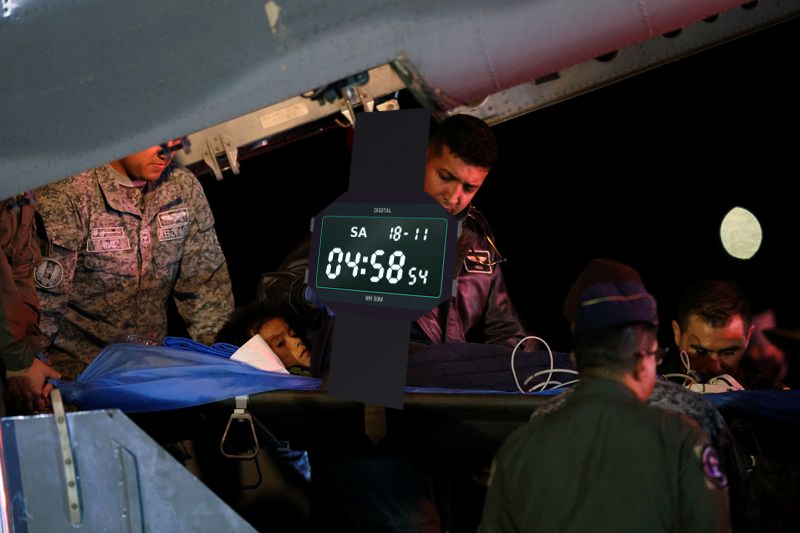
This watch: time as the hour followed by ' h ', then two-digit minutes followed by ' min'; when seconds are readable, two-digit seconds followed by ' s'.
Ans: 4 h 58 min 54 s
